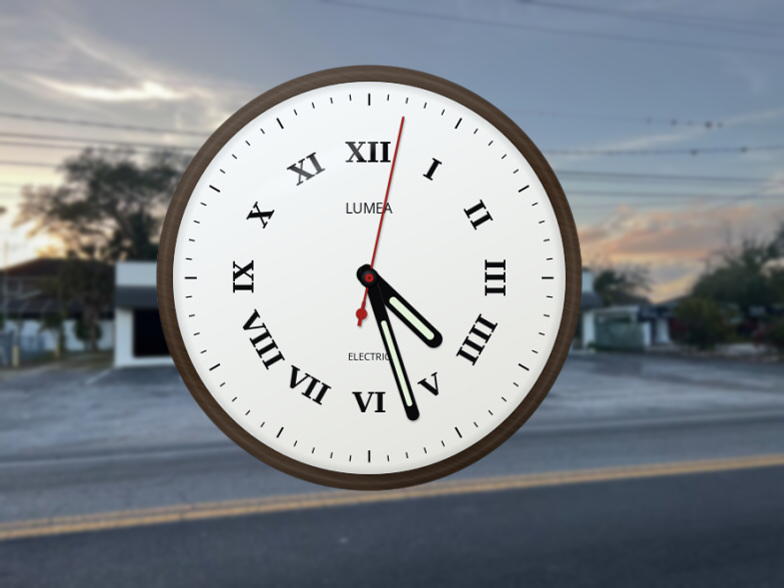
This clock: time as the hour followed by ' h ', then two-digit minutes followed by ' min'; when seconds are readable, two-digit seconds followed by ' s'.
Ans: 4 h 27 min 02 s
